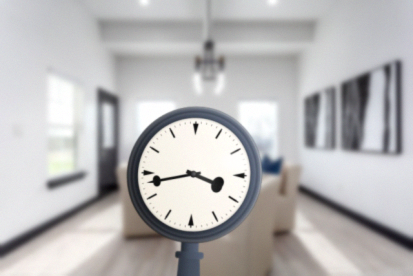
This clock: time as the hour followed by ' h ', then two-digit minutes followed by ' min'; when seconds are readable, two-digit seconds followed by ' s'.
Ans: 3 h 43 min
